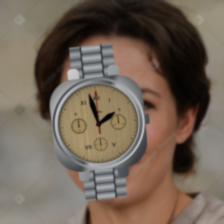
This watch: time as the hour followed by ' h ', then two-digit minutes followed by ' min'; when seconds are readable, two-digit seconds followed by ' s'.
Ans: 1 h 58 min
